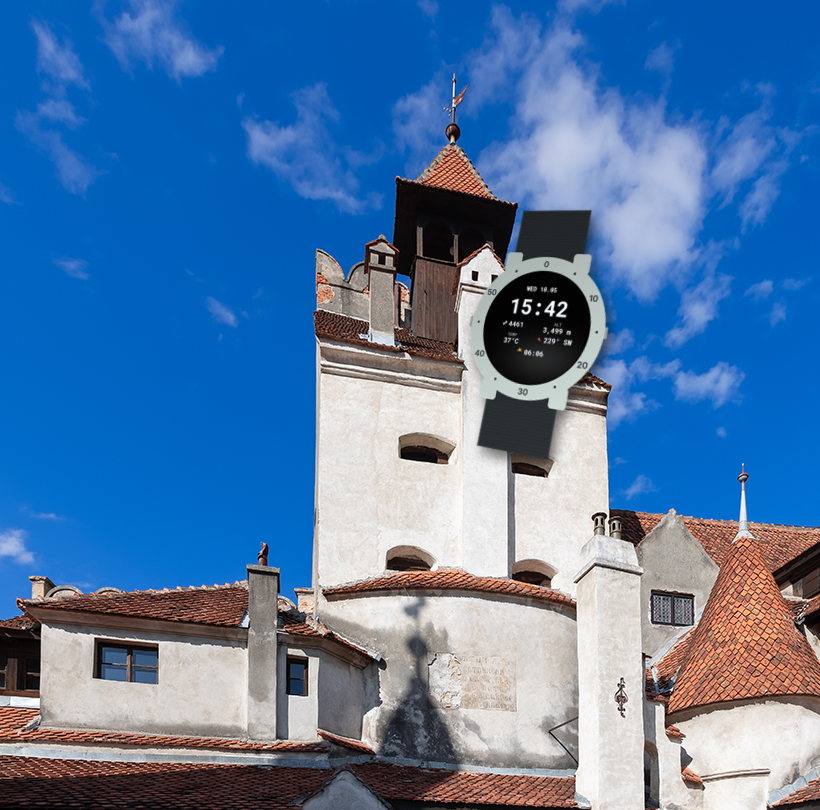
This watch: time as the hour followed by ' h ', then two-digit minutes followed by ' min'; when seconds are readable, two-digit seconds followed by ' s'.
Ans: 15 h 42 min
